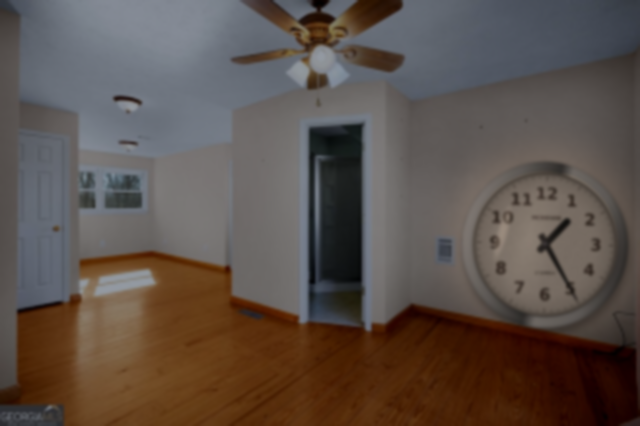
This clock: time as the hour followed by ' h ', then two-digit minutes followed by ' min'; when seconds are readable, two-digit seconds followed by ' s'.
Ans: 1 h 25 min
